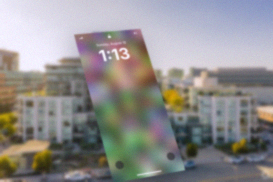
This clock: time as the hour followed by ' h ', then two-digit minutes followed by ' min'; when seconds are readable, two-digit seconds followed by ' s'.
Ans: 1 h 13 min
